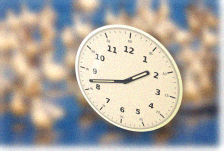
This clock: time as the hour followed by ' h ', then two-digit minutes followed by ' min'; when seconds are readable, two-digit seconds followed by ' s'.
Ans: 1 h 42 min
